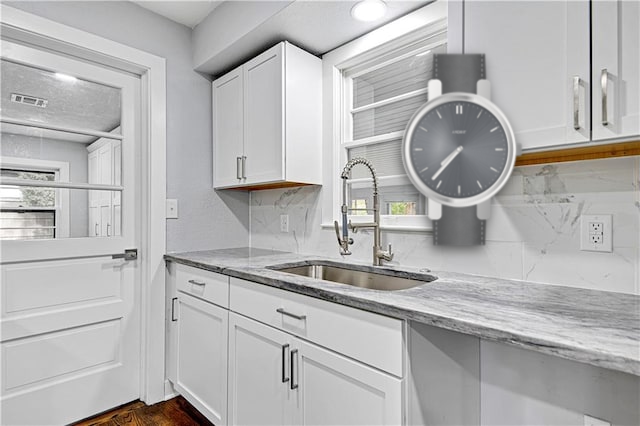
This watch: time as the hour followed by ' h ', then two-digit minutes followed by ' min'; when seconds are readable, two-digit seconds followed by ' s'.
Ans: 7 h 37 min
